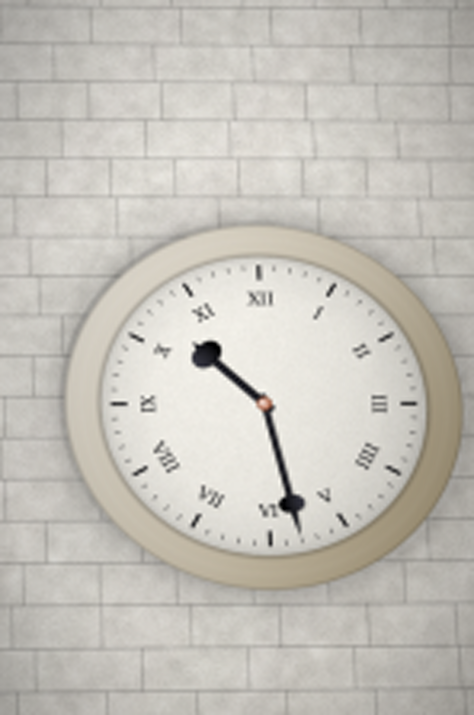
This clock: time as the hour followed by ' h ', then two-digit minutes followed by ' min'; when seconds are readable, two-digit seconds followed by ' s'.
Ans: 10 h 28 min
